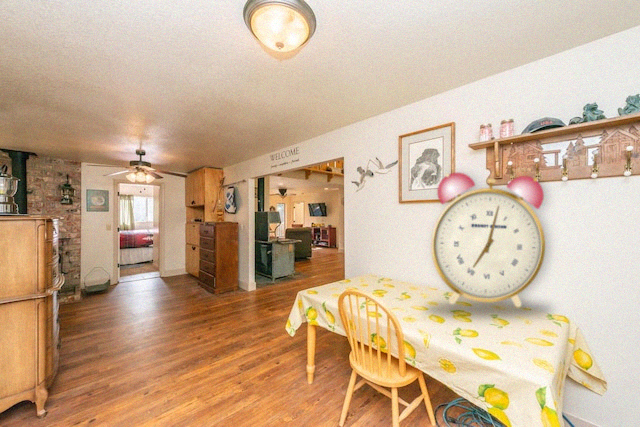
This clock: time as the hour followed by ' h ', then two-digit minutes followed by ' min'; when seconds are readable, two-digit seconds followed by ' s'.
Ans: 7 h 02 min
